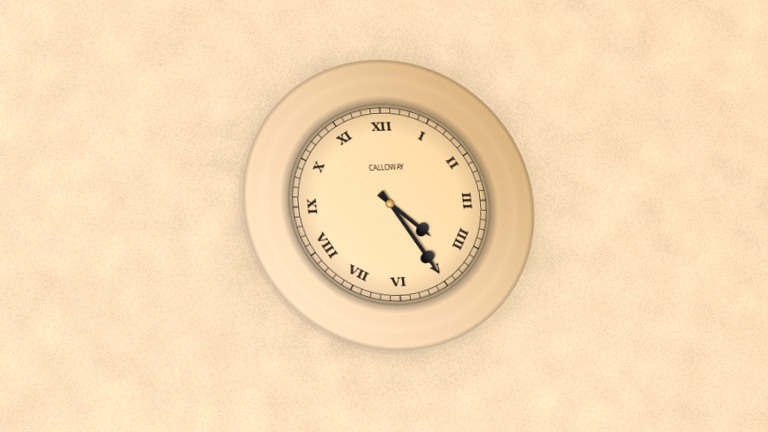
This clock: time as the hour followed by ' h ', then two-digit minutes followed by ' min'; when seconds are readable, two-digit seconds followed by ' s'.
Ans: 4 h 25 min
